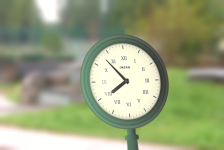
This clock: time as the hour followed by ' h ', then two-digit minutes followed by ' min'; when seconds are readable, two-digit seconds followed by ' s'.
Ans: 7 h 53 min
